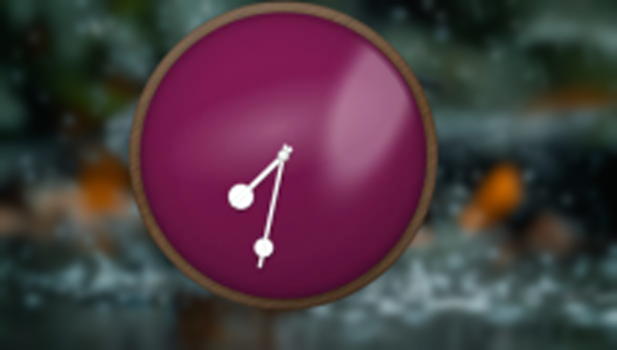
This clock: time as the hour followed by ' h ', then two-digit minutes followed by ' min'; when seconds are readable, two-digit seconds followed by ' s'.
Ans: 7 h 32 min
